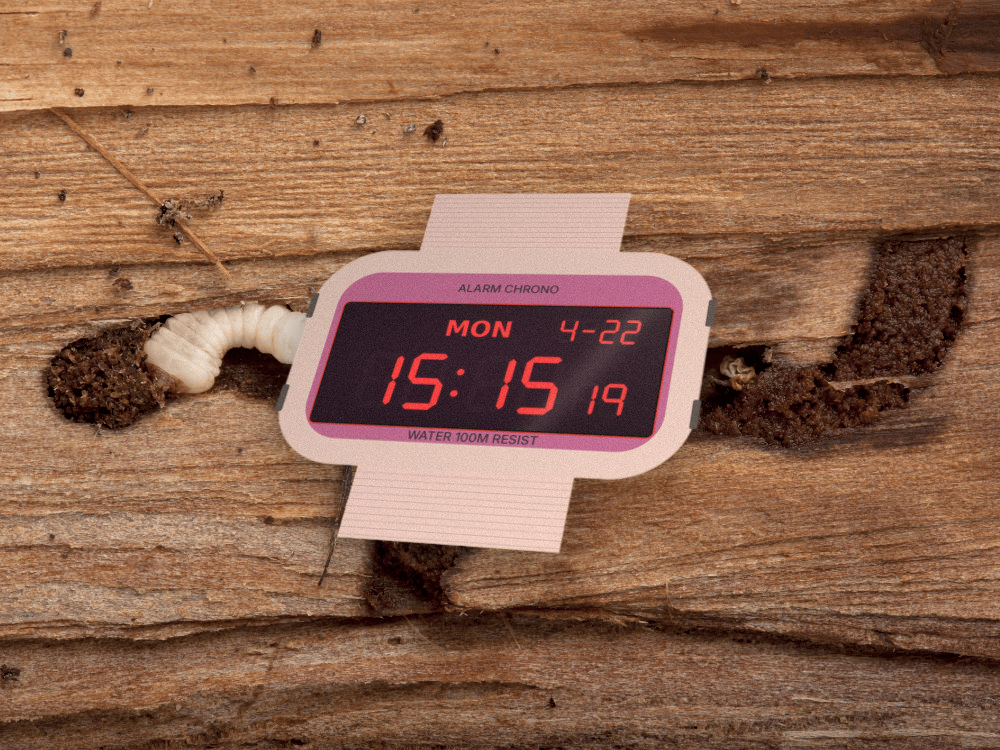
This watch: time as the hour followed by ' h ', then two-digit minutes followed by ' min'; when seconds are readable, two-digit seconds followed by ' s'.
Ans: 15 h 15 min 19 s
